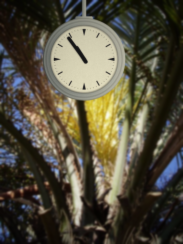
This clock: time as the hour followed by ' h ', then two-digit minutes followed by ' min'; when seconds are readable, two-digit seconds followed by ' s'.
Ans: 10 h 54 min
